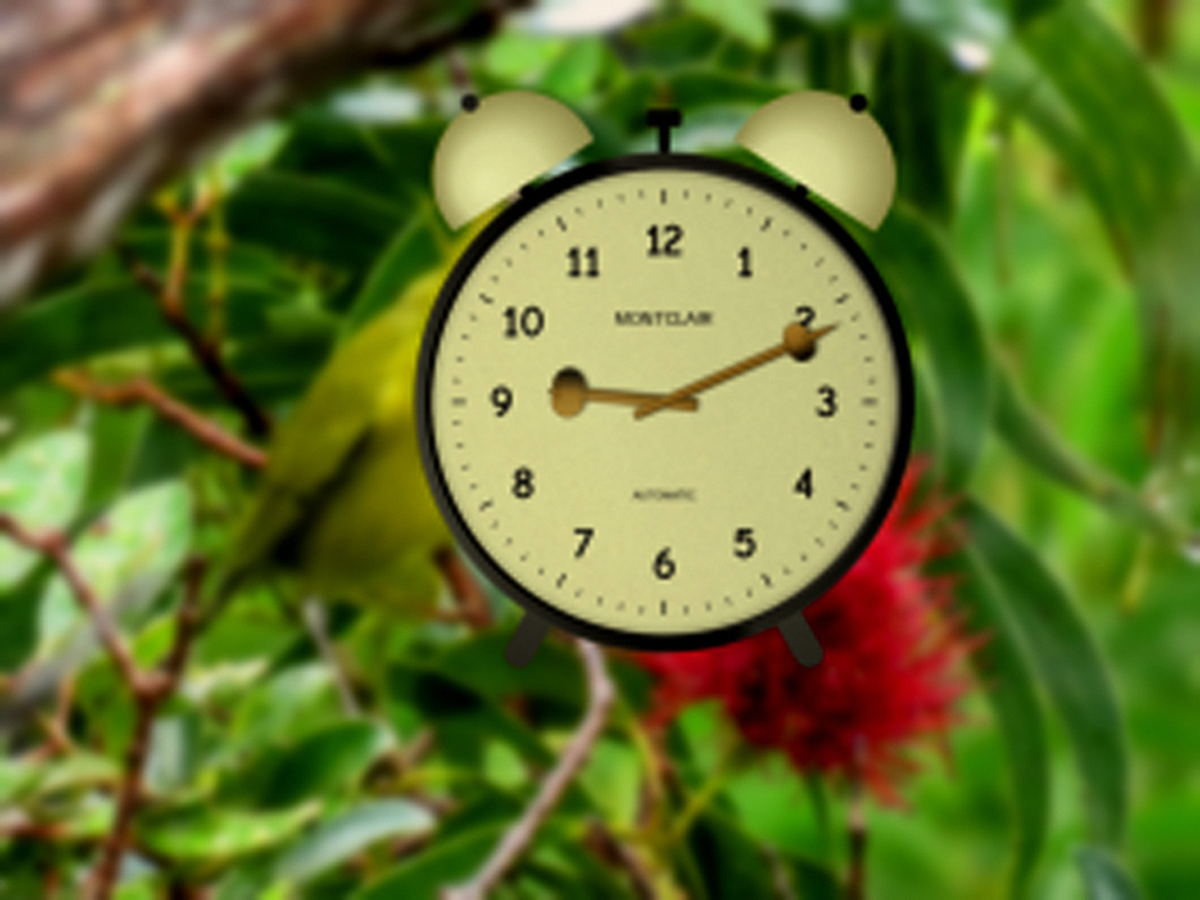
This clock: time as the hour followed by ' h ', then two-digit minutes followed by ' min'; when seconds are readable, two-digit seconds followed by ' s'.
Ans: 9 h 11 min
